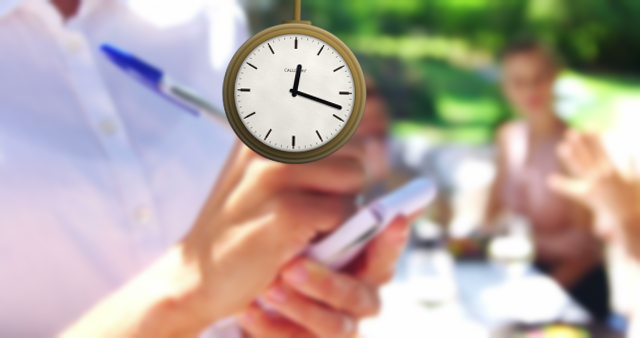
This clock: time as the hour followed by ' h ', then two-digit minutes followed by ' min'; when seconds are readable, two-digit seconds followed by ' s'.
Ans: 12 h 18 min
